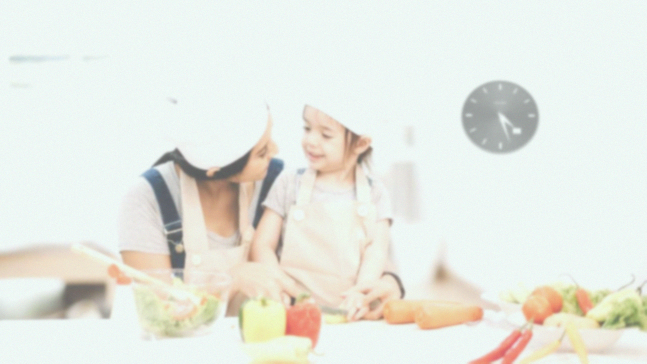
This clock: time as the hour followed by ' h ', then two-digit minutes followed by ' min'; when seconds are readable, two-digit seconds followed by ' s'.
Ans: 4 h 27 min
